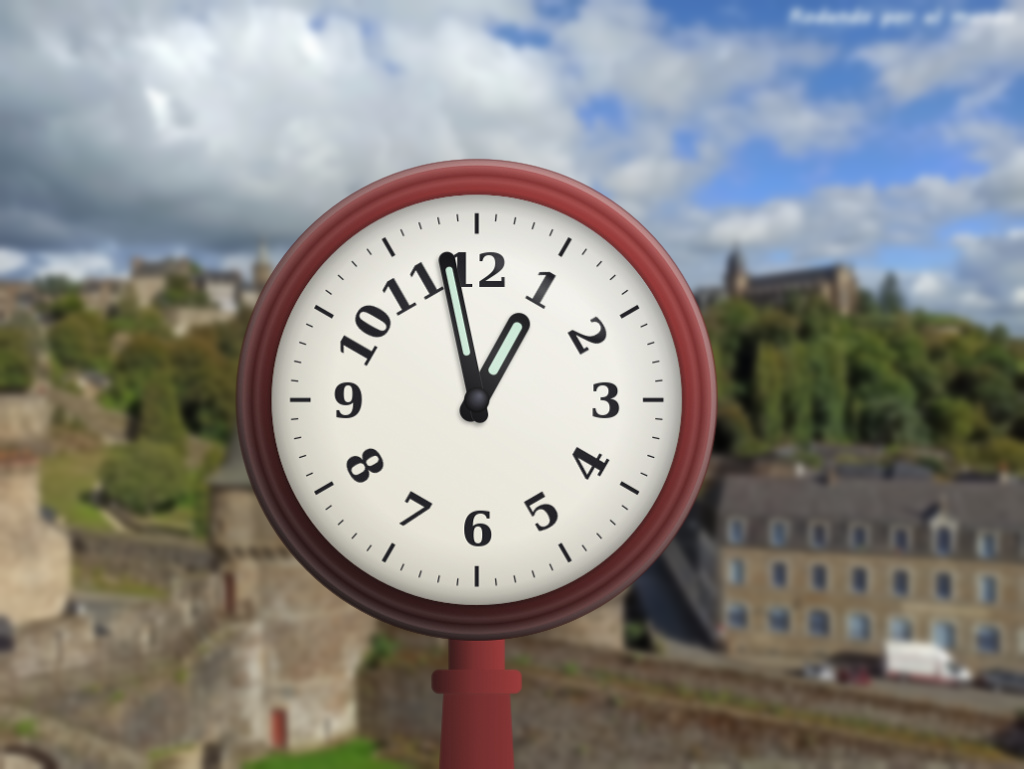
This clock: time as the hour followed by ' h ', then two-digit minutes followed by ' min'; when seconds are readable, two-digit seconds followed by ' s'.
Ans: 12 h 58 min
